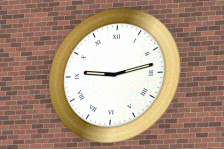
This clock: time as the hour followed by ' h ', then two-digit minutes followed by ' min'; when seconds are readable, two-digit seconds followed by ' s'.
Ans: 9 h 13 min
